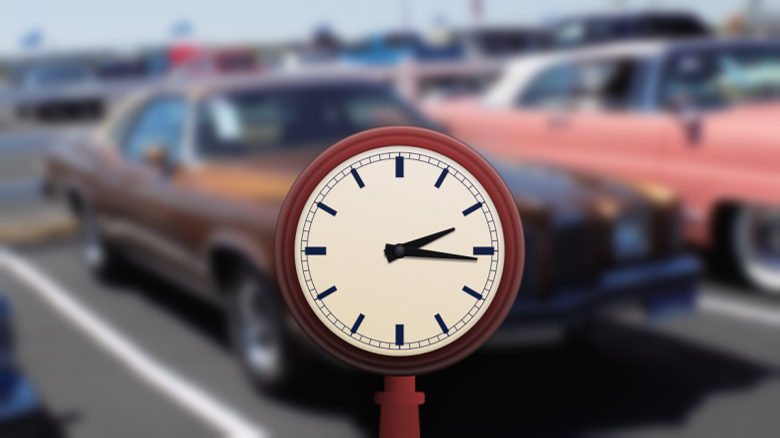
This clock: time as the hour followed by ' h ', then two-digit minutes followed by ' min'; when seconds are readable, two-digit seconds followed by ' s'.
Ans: 2 h 16 min
